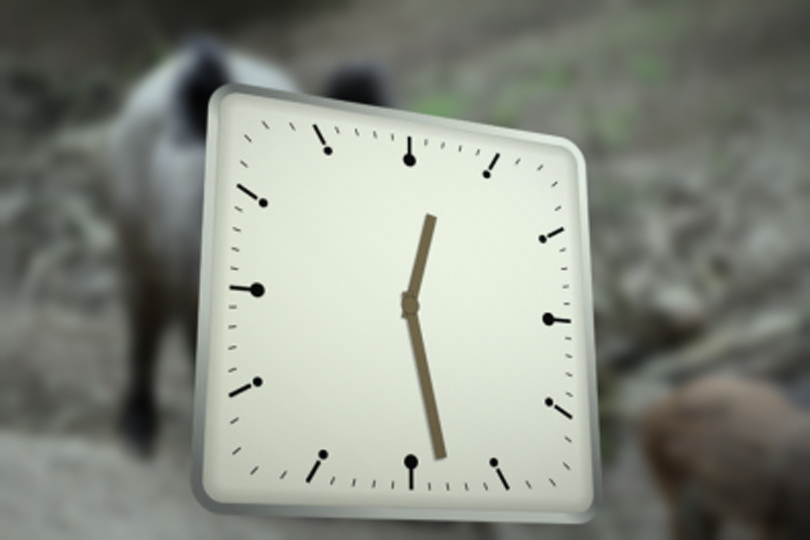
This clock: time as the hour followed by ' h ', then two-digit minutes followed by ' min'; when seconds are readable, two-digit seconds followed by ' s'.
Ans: 12 h 28 min
